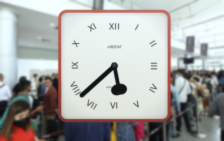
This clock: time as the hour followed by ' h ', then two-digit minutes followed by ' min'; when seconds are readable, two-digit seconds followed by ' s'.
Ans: 5 h 38 min
